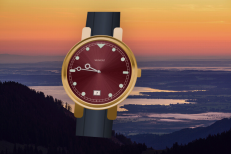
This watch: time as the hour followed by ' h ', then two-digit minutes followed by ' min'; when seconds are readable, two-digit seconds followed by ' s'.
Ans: 9 h 46 min
